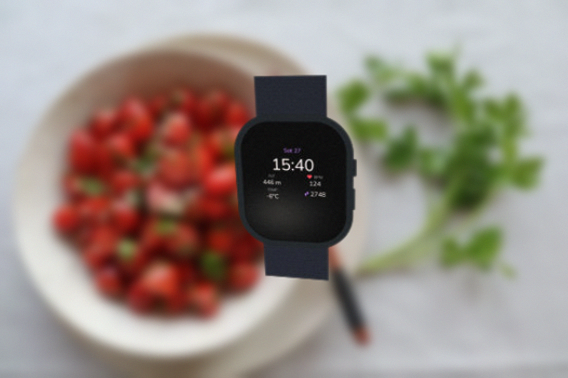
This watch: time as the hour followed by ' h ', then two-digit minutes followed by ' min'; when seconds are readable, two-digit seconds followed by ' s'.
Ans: 15 h 40 min
